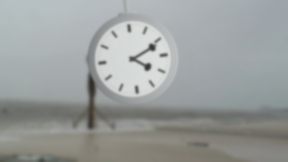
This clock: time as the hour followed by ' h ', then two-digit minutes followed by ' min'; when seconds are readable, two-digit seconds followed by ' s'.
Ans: 4 h 11 min
